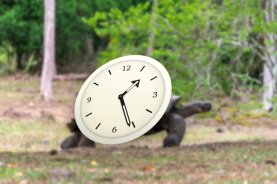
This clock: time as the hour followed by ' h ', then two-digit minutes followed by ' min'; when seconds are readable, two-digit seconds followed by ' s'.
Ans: 1 h 26 min
